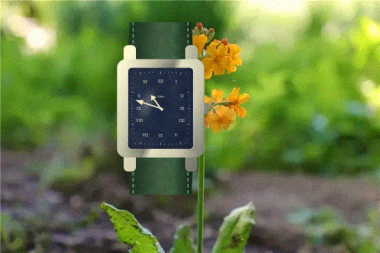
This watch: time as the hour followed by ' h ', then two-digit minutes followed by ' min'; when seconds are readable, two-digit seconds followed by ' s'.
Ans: 10 h 48 min
